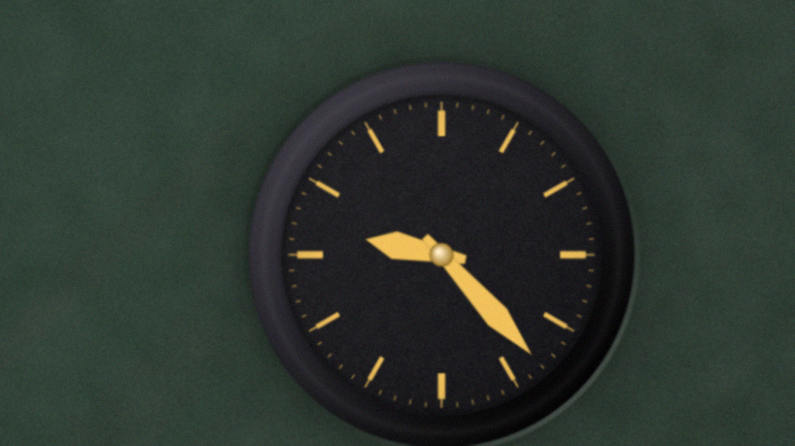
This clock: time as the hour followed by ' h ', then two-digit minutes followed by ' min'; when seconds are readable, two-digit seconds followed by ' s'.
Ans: 9 h 23 min
